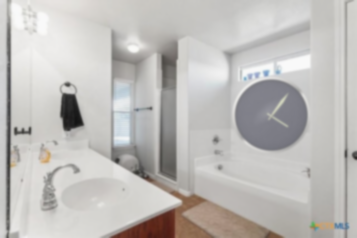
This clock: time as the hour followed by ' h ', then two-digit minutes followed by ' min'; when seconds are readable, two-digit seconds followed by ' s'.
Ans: 4 h 06 min
